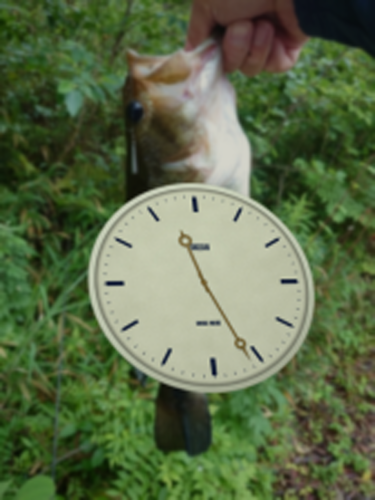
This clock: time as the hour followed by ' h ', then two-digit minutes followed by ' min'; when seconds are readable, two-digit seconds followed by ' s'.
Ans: 11 h 26 min
